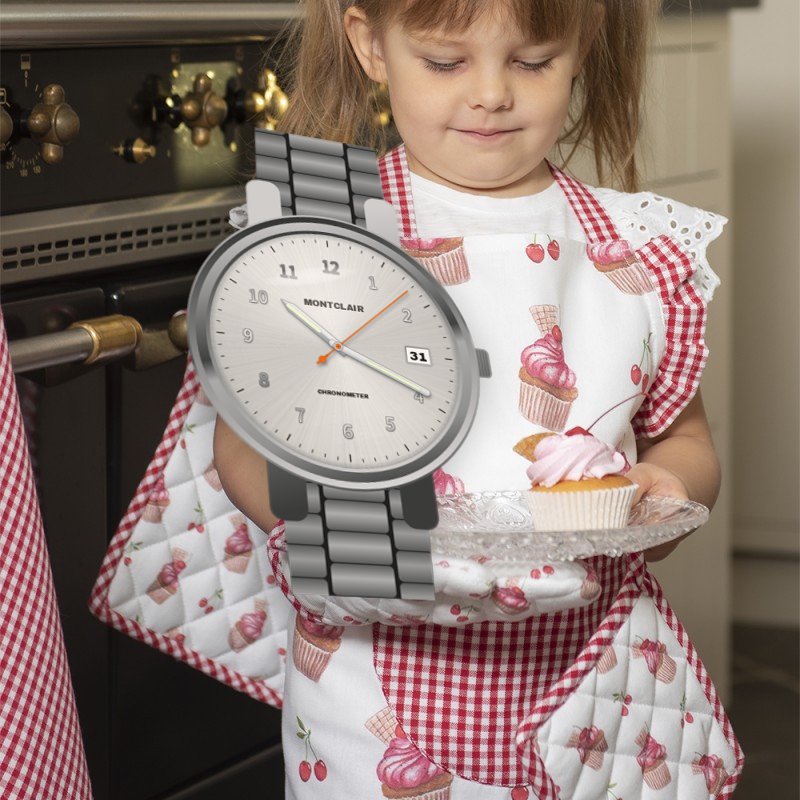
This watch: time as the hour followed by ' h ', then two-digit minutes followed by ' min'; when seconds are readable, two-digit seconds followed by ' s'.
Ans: 10 h 19 min 08 s
